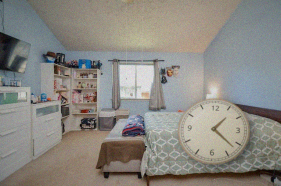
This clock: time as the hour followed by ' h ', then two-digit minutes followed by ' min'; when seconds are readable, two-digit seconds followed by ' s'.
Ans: 1 h 22 min
